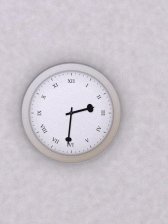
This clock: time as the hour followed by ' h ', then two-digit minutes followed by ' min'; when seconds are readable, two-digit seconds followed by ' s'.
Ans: 2 h 31 min
